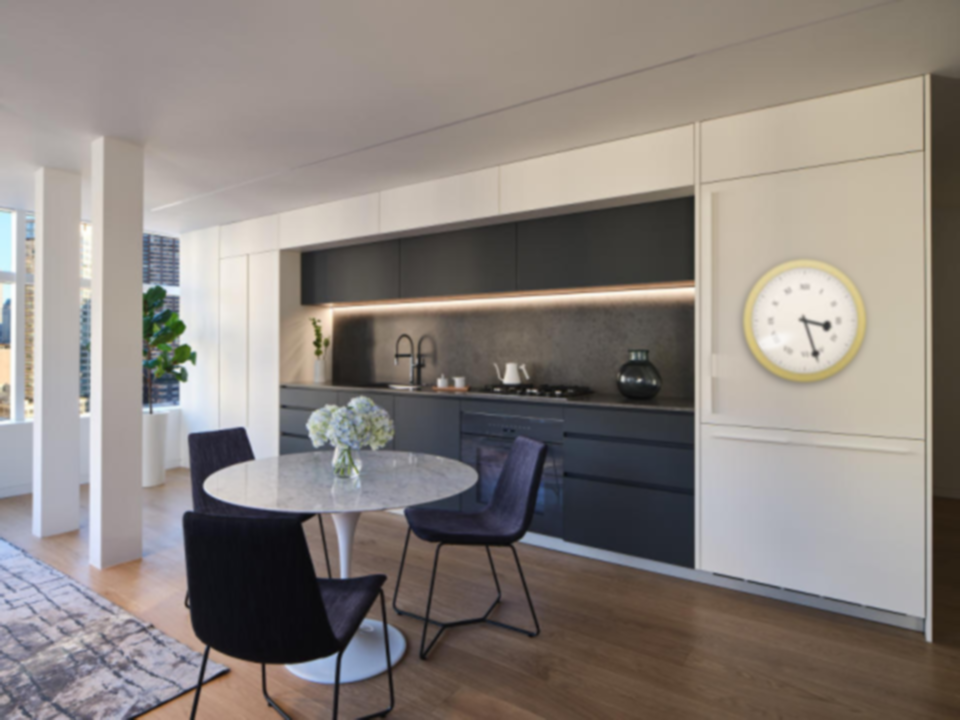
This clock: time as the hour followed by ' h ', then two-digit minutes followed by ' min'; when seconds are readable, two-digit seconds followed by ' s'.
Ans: 3 h 27 min
